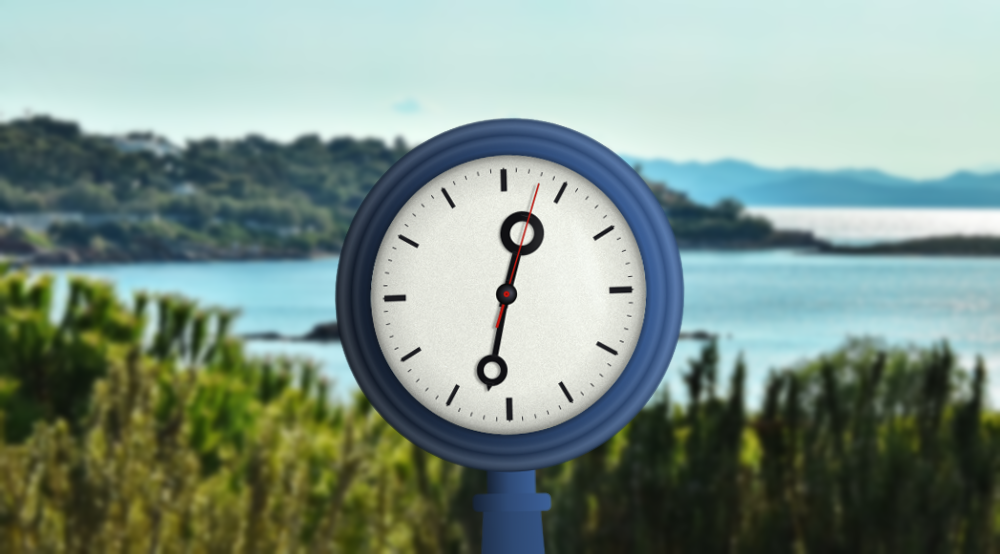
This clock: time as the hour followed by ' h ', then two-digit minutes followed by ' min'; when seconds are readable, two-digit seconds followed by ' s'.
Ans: 12 h 32 min 03 s
